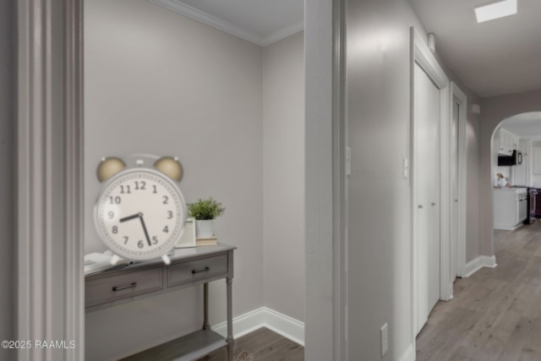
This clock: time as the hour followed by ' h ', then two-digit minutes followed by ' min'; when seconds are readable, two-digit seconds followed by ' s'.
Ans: 8 h 27 min
